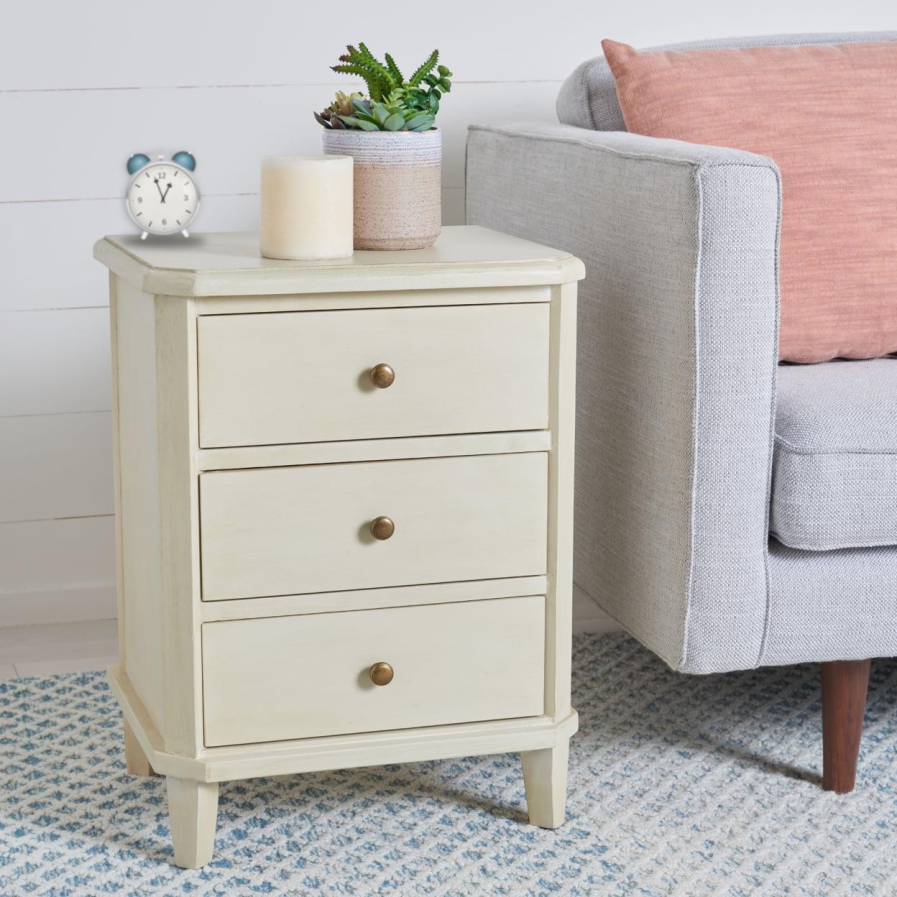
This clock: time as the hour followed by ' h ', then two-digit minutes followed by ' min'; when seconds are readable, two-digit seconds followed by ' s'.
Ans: 12 h 57 min
